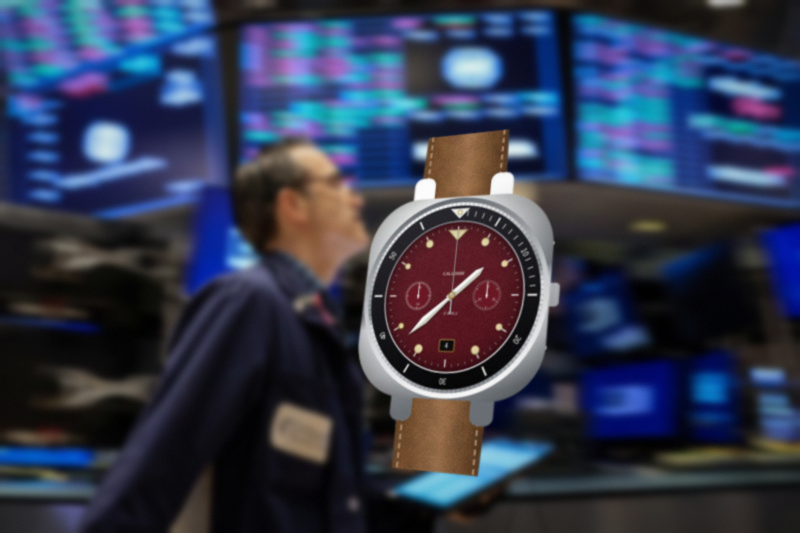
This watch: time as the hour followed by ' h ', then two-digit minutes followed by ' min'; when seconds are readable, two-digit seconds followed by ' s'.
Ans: 1 h 38 min
